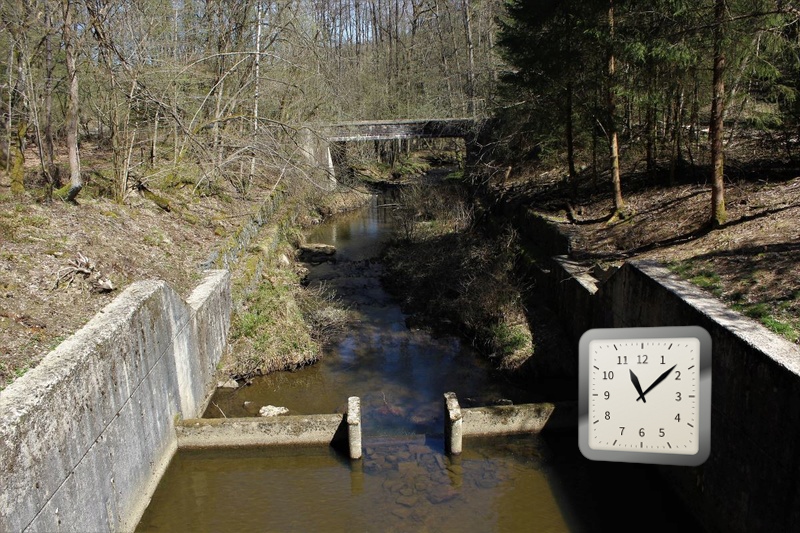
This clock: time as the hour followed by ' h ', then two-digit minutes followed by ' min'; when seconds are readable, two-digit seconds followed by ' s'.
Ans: 11 h 08 min
